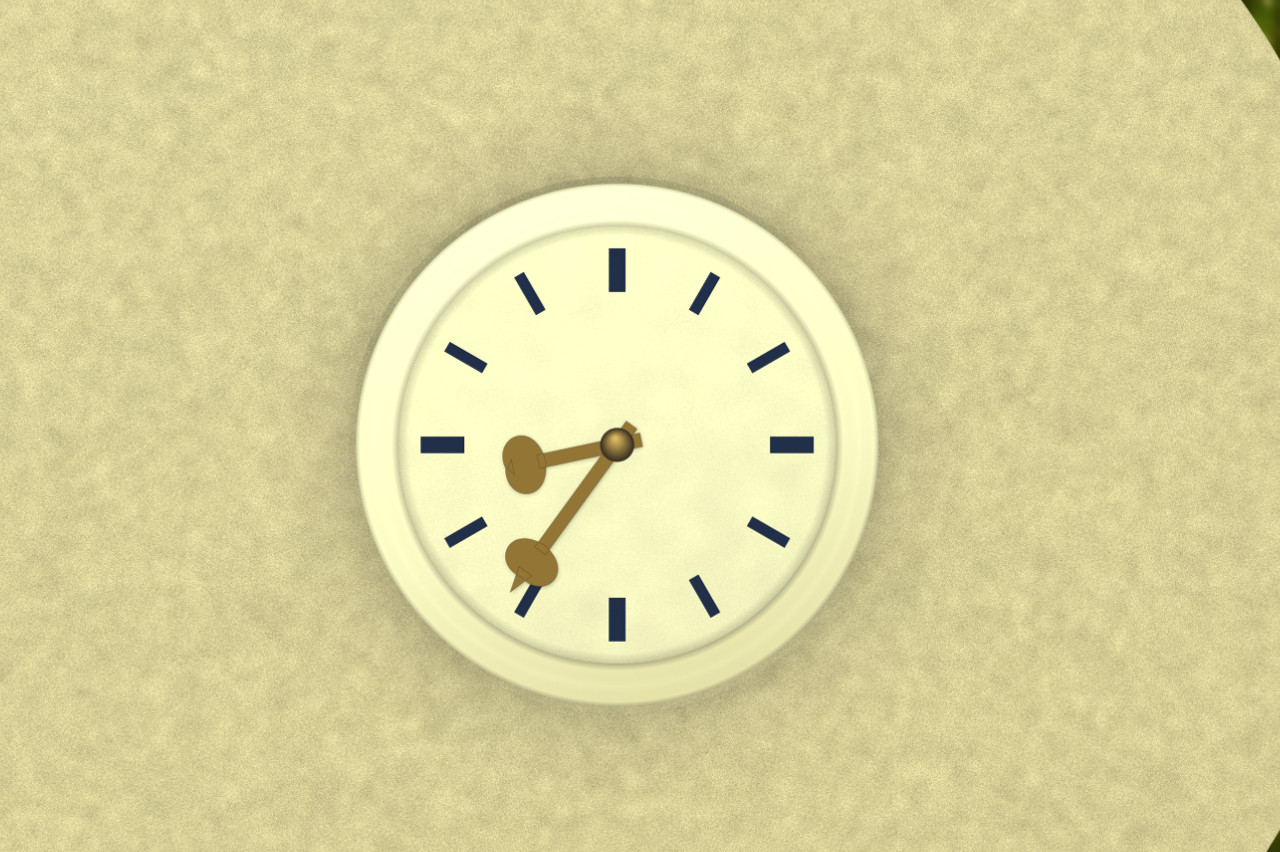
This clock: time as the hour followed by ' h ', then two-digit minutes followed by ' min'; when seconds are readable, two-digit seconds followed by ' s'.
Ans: 8 h 36 min
